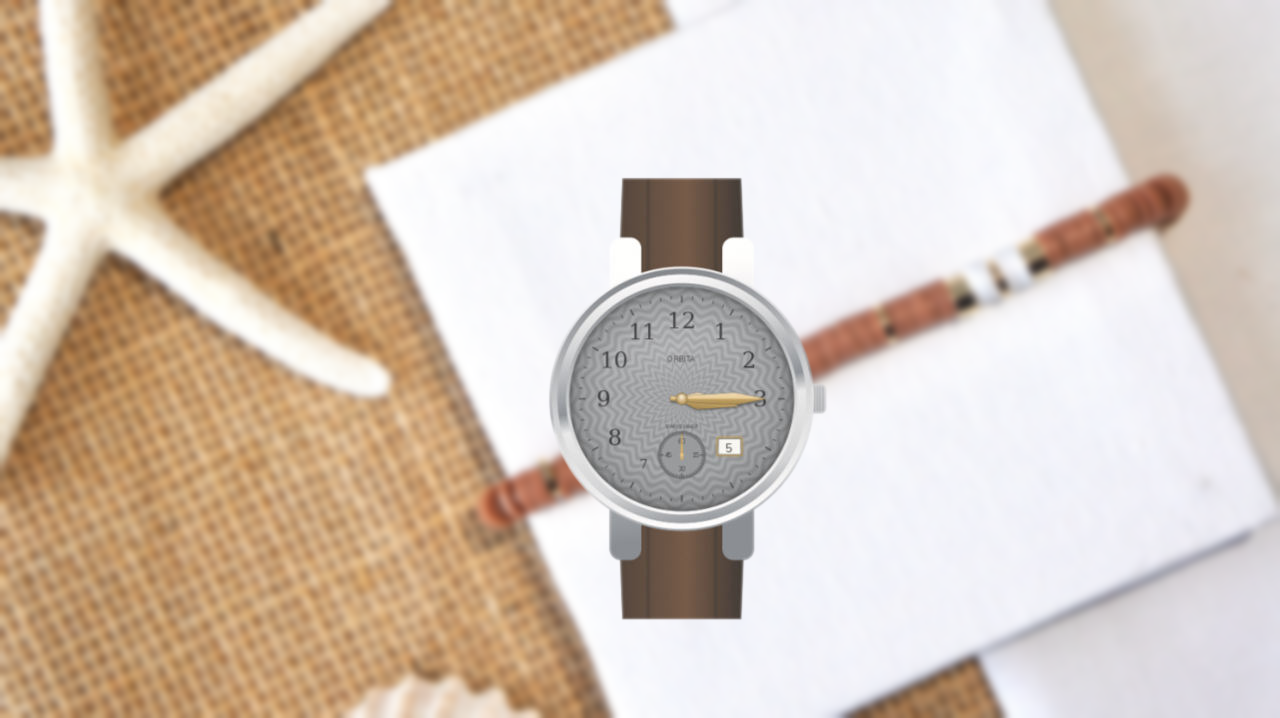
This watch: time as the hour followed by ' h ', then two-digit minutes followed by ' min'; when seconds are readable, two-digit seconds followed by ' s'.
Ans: 3 h 15 min
